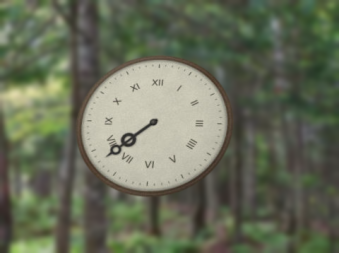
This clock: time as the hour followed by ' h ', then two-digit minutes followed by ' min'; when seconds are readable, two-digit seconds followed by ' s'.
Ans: 7 h 38 min
